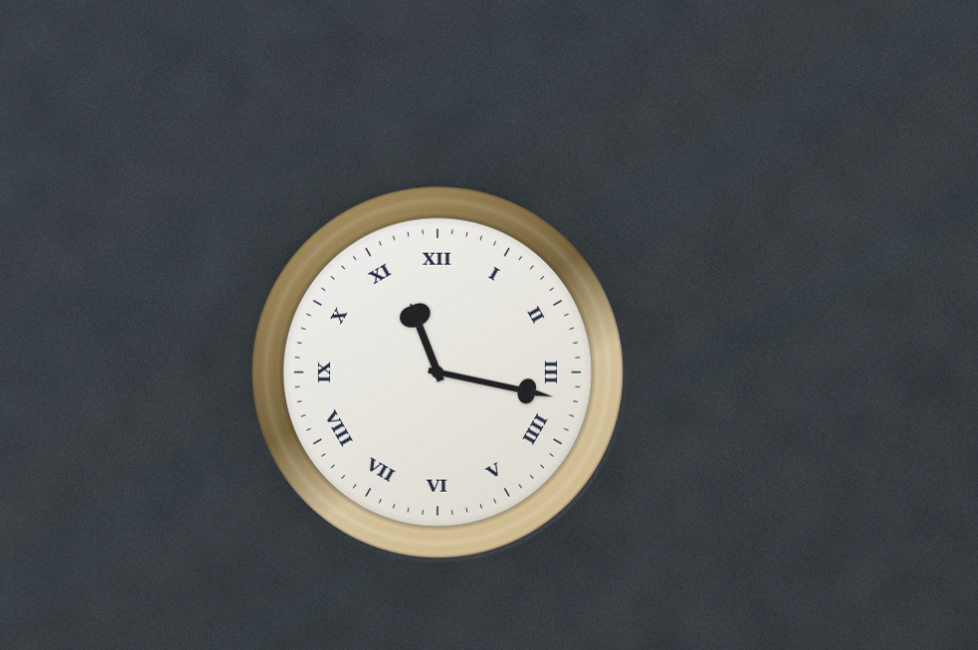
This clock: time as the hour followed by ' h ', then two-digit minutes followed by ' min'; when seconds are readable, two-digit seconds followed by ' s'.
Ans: 11 h 17 min
